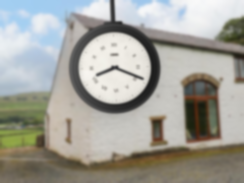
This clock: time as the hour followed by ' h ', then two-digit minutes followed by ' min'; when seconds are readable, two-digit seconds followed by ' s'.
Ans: 8 h 19 min
